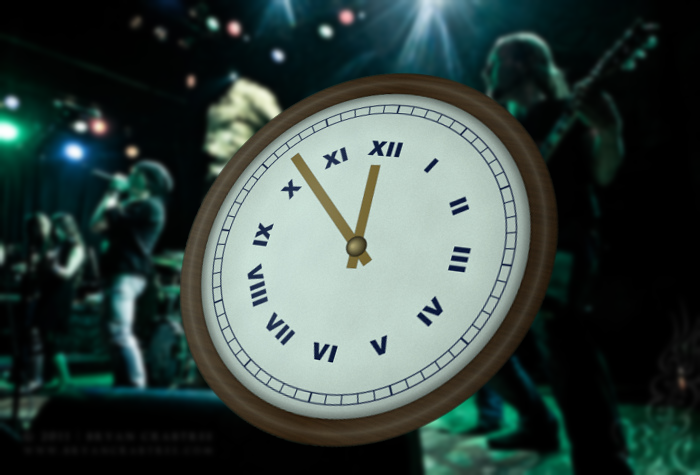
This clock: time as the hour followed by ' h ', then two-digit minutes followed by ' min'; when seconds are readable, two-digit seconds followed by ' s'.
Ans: 11 h 52 min
